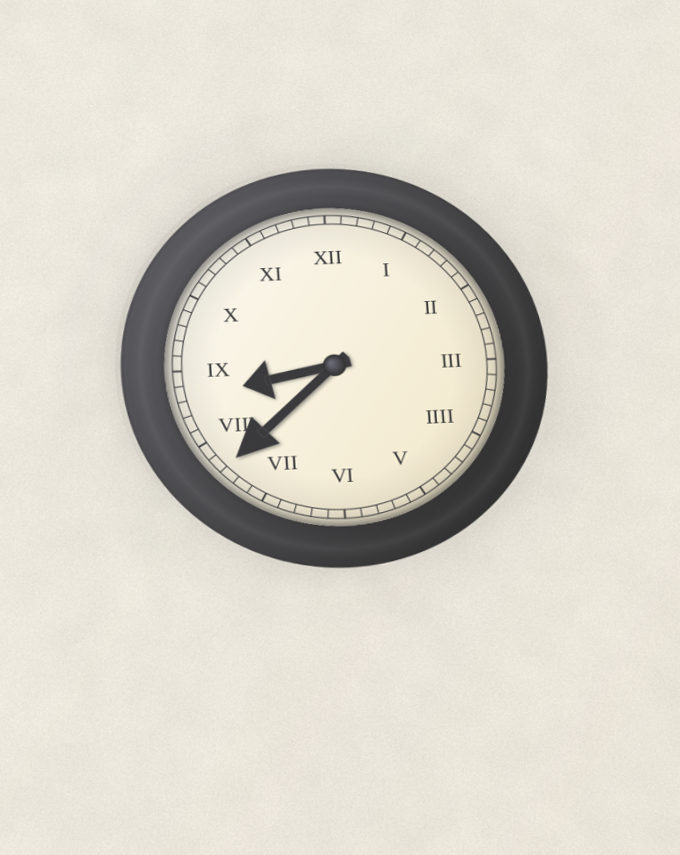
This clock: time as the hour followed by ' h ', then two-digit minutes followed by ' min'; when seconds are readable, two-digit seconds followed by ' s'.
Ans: 8 h 38 min
